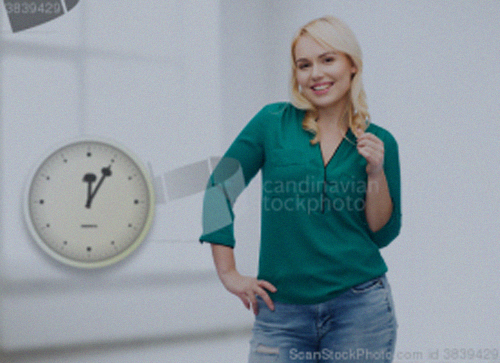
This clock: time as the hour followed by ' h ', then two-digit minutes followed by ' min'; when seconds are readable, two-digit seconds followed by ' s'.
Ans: 12 h 05 min
